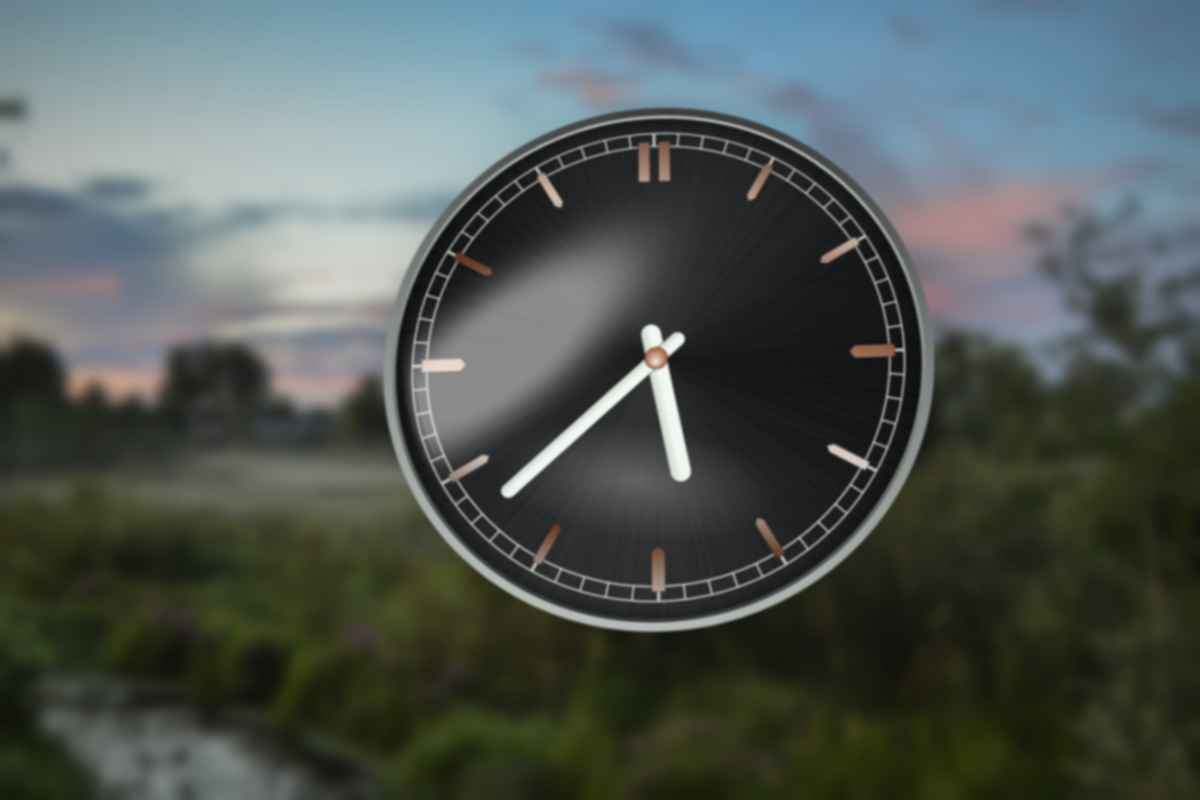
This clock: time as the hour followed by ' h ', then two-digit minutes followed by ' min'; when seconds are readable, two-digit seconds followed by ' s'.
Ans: 5 h 38 min
